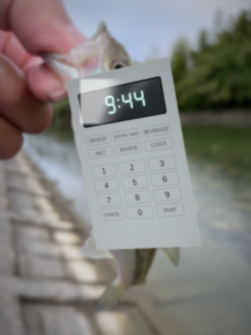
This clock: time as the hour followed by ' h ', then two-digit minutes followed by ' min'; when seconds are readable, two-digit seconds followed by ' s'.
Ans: 9 h 44 min
